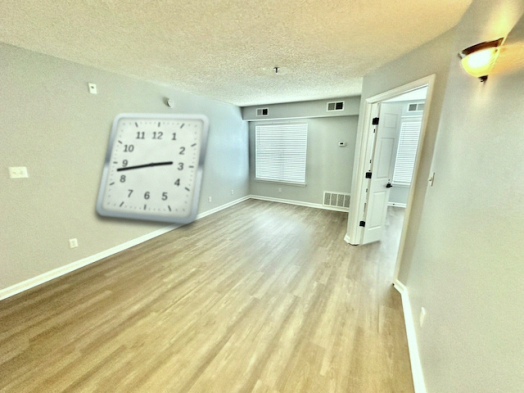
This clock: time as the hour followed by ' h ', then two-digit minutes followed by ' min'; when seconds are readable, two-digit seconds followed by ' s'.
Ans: 2 h 43 min
